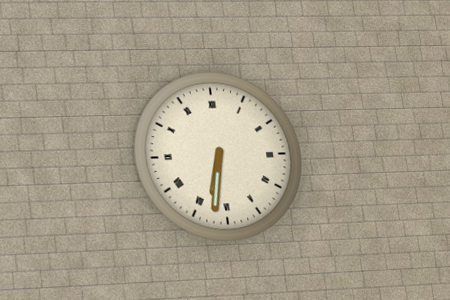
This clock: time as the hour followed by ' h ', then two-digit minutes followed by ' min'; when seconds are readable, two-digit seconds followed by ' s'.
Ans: 6 h 32 min
